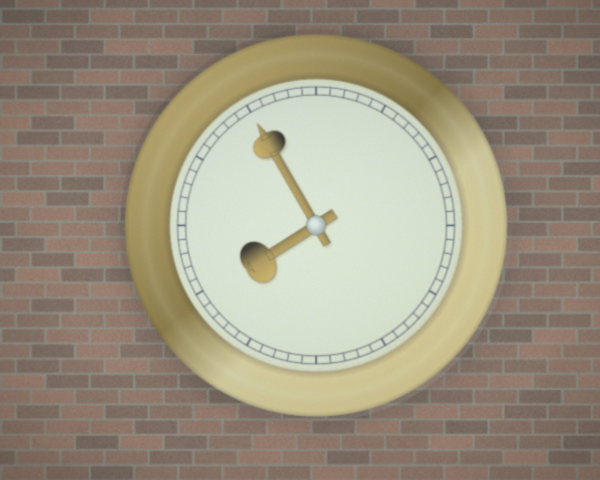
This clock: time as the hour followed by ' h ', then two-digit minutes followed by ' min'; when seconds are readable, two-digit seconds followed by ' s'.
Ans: 7 h 55 min
